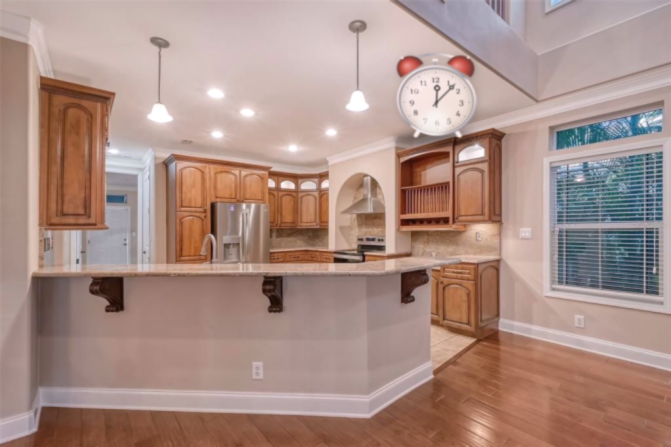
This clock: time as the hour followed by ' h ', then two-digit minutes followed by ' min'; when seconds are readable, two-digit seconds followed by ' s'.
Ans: 12 h 07 min
